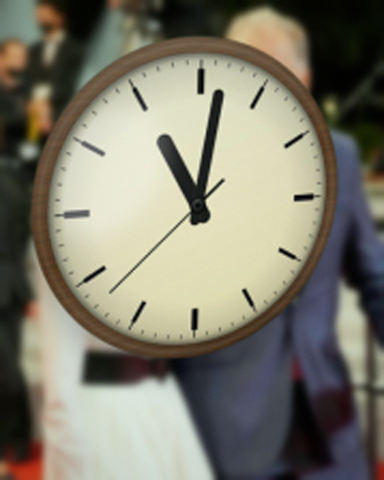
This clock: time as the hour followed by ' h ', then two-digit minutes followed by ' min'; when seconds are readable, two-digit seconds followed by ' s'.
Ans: 11 h 01 min 38 s
